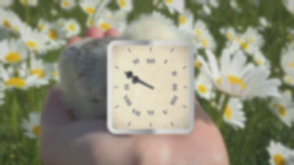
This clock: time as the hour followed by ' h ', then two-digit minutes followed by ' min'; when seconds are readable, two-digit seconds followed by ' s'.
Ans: 9 h 50 min
